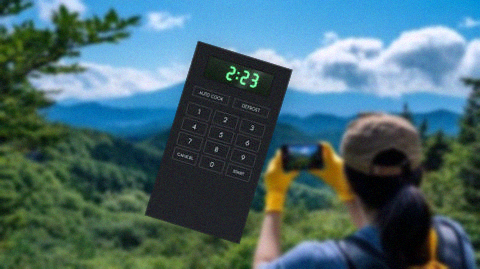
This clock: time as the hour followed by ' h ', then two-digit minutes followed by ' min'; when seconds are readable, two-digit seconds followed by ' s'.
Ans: 2 h 23 min
